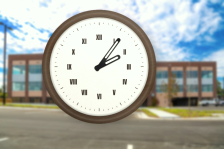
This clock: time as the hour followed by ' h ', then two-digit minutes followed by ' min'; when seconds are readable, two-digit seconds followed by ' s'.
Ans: 2 h 06 min
